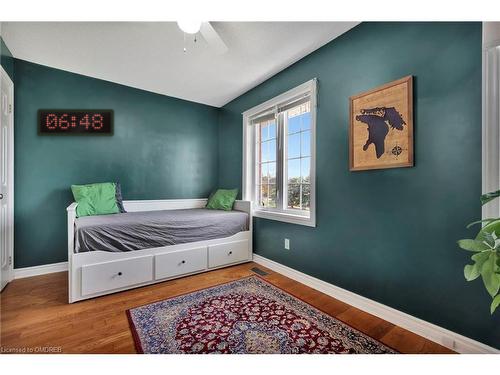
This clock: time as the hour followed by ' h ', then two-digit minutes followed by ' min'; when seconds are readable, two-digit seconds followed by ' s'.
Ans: 6 h 48 min
